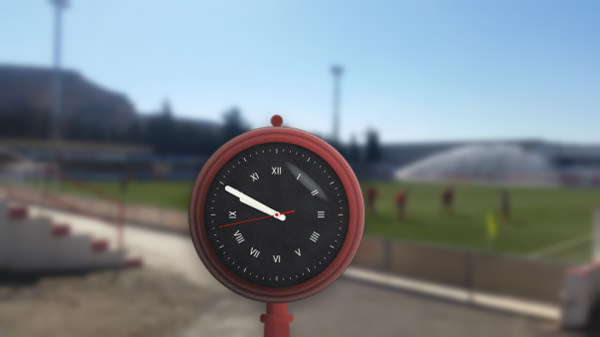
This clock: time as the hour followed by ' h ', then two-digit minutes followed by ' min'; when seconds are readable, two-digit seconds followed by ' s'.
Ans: 9 h 49 min 43 s
